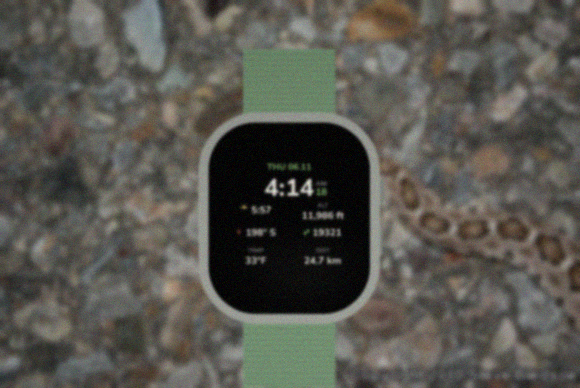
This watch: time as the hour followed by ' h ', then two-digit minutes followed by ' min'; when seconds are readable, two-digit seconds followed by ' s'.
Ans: 4 h 14 min
